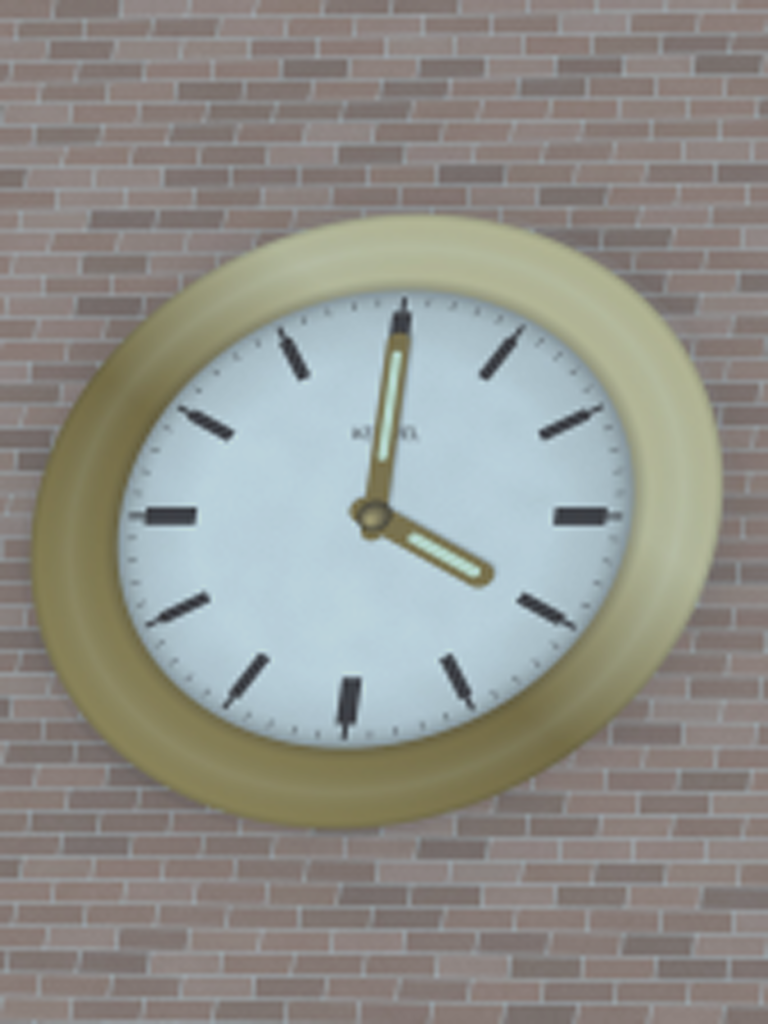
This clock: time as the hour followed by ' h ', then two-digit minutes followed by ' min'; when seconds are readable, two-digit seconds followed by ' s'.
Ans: 4 h 00 min
